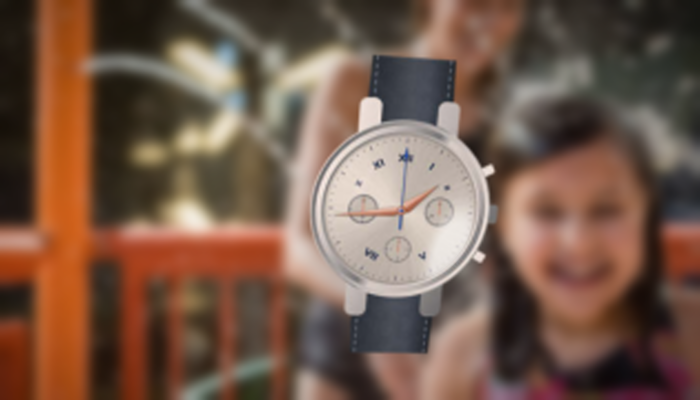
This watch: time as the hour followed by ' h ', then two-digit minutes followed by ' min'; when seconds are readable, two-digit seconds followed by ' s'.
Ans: 1 h 44 min
